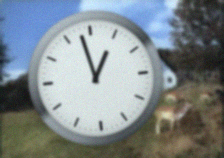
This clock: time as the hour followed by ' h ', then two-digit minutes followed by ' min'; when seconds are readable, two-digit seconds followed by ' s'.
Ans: 12 h 58 min
